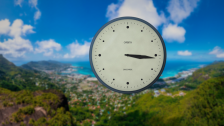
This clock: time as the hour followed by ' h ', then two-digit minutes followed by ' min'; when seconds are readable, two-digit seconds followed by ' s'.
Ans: 3 h 16 min
